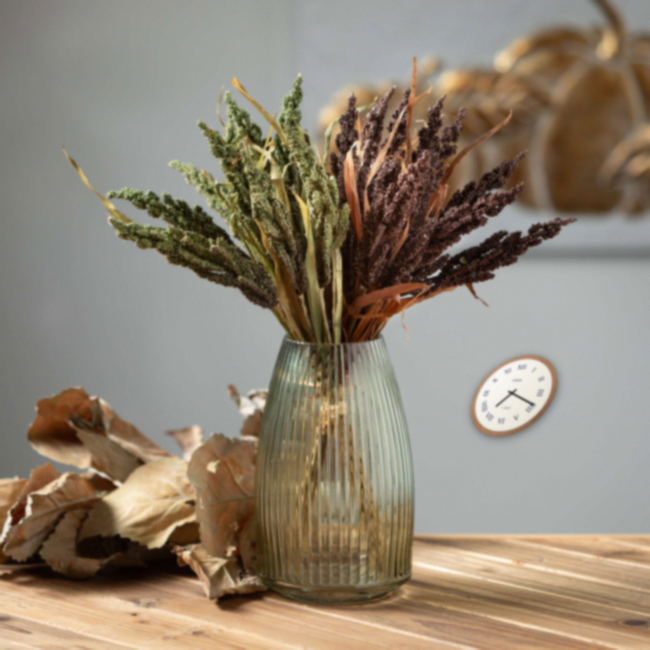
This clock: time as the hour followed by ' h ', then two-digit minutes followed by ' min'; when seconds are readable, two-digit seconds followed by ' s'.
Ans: 7 h 19 min
